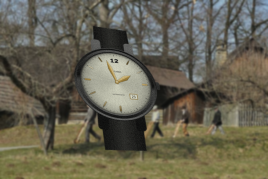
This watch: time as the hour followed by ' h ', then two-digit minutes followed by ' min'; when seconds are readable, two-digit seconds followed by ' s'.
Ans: 1 h 57 min
